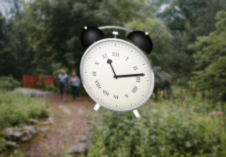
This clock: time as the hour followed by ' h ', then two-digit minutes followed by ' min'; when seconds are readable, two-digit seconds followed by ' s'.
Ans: 11 h 13 min
